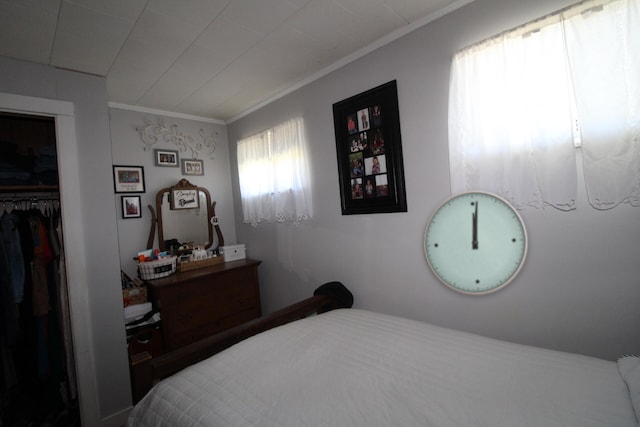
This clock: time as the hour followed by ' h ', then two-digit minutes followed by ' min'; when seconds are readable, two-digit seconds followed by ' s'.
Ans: 12 h 01 min
